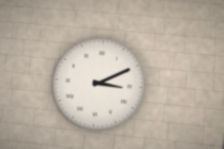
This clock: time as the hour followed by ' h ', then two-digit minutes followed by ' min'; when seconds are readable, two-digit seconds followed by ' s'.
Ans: 3 h 10 min
